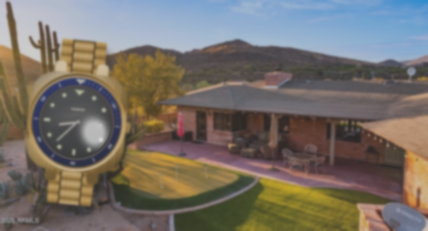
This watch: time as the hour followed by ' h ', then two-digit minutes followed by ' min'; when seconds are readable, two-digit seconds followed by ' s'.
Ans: 8 h 37 min
